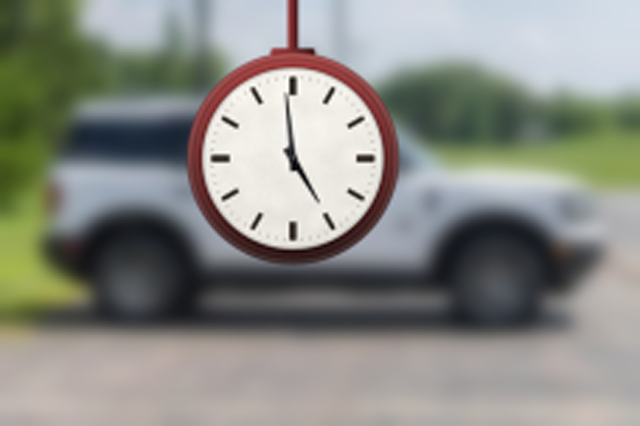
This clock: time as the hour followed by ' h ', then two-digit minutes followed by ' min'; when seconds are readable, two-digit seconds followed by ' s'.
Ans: 4 h 59 min
